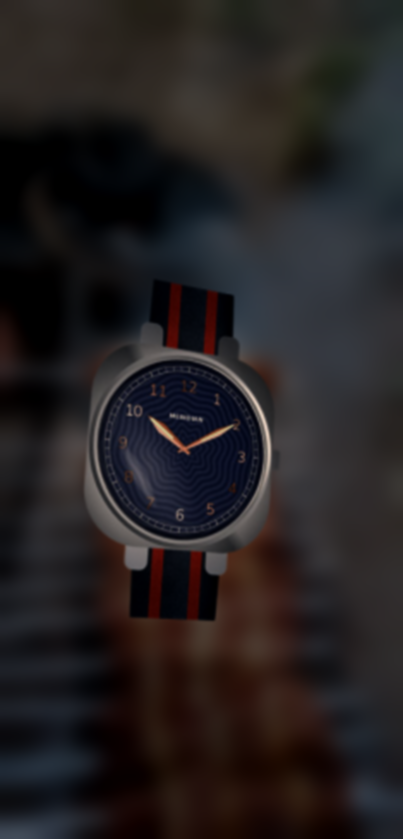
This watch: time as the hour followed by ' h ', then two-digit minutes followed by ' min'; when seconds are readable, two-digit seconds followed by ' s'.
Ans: 10 h 10 min
